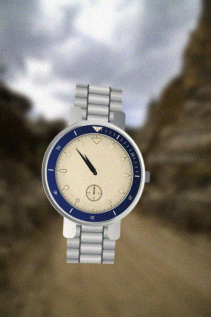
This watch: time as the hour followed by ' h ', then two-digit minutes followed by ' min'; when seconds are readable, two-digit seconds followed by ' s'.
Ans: 10 h 53 min
